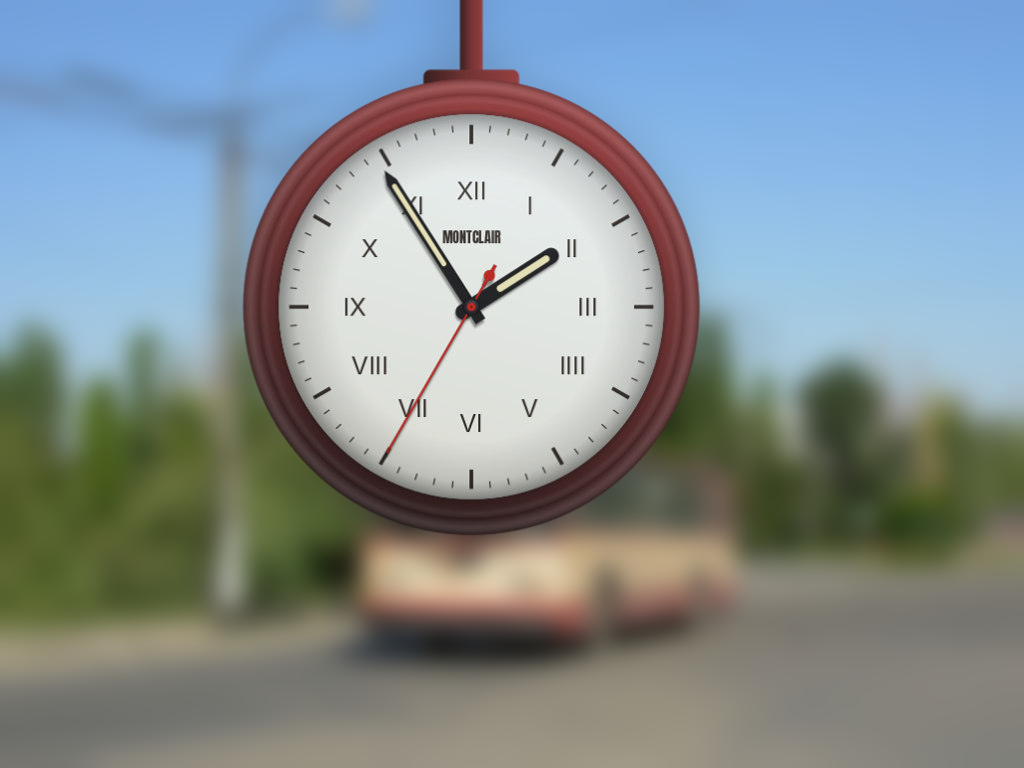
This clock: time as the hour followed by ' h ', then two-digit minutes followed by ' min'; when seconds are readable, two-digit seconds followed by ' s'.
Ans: 1 h 54 min 35 s
